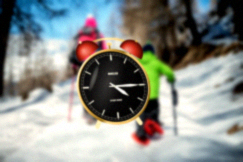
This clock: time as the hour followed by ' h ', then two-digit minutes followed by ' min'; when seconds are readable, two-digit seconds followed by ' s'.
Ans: 4 h 15 min
